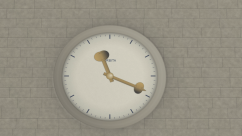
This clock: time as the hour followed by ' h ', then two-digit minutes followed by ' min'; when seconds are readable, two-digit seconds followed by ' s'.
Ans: 11 h 19 min
